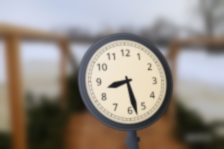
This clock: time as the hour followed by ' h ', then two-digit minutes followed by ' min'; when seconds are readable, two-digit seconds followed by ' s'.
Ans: 8 h 28 min
